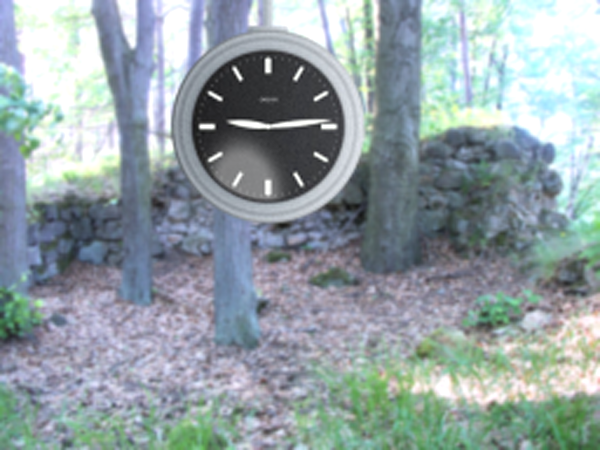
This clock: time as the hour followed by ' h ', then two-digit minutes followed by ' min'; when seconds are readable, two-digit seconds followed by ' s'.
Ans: 9 h 14 min
